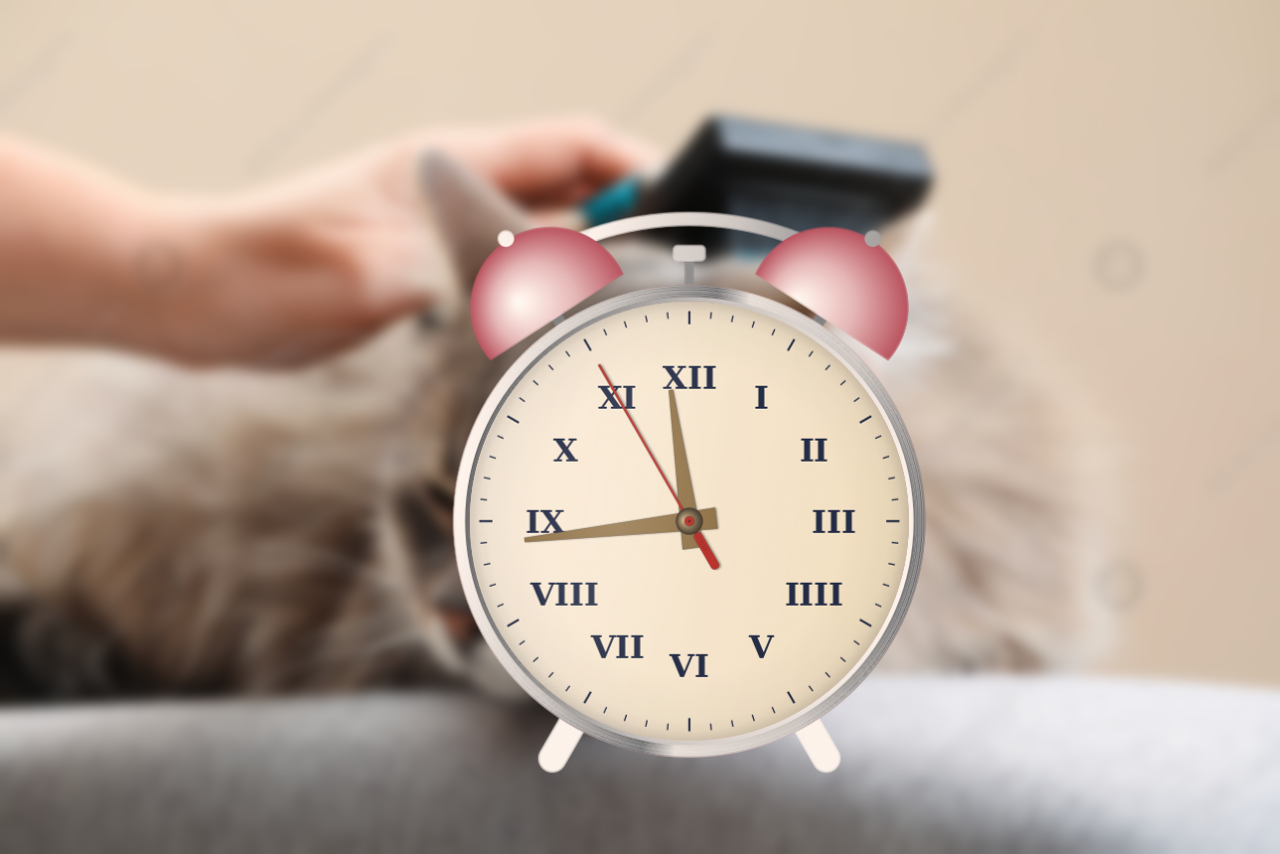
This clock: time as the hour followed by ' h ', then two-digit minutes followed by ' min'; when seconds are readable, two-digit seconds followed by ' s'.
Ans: 11 h 43 min 55 s
